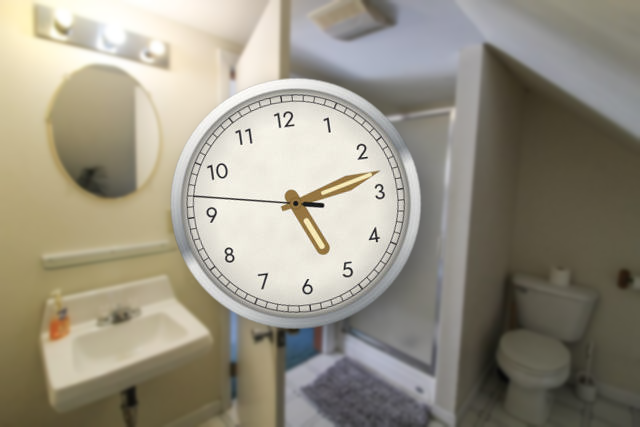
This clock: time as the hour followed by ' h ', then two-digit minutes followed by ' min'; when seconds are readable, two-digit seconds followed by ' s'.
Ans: 5 h 12 min 47 s
